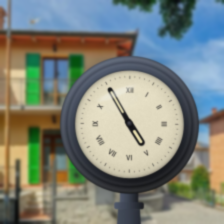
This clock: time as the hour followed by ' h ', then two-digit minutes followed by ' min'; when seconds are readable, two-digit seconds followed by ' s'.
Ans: 4 h 55 min
